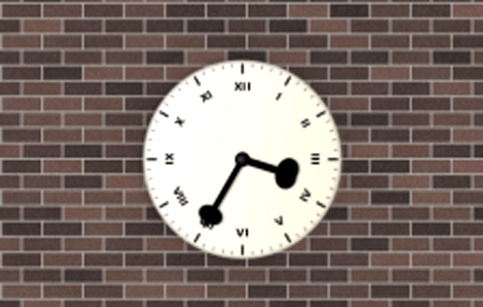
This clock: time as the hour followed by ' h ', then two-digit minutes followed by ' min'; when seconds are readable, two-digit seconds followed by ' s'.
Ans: 3 h 35 min
